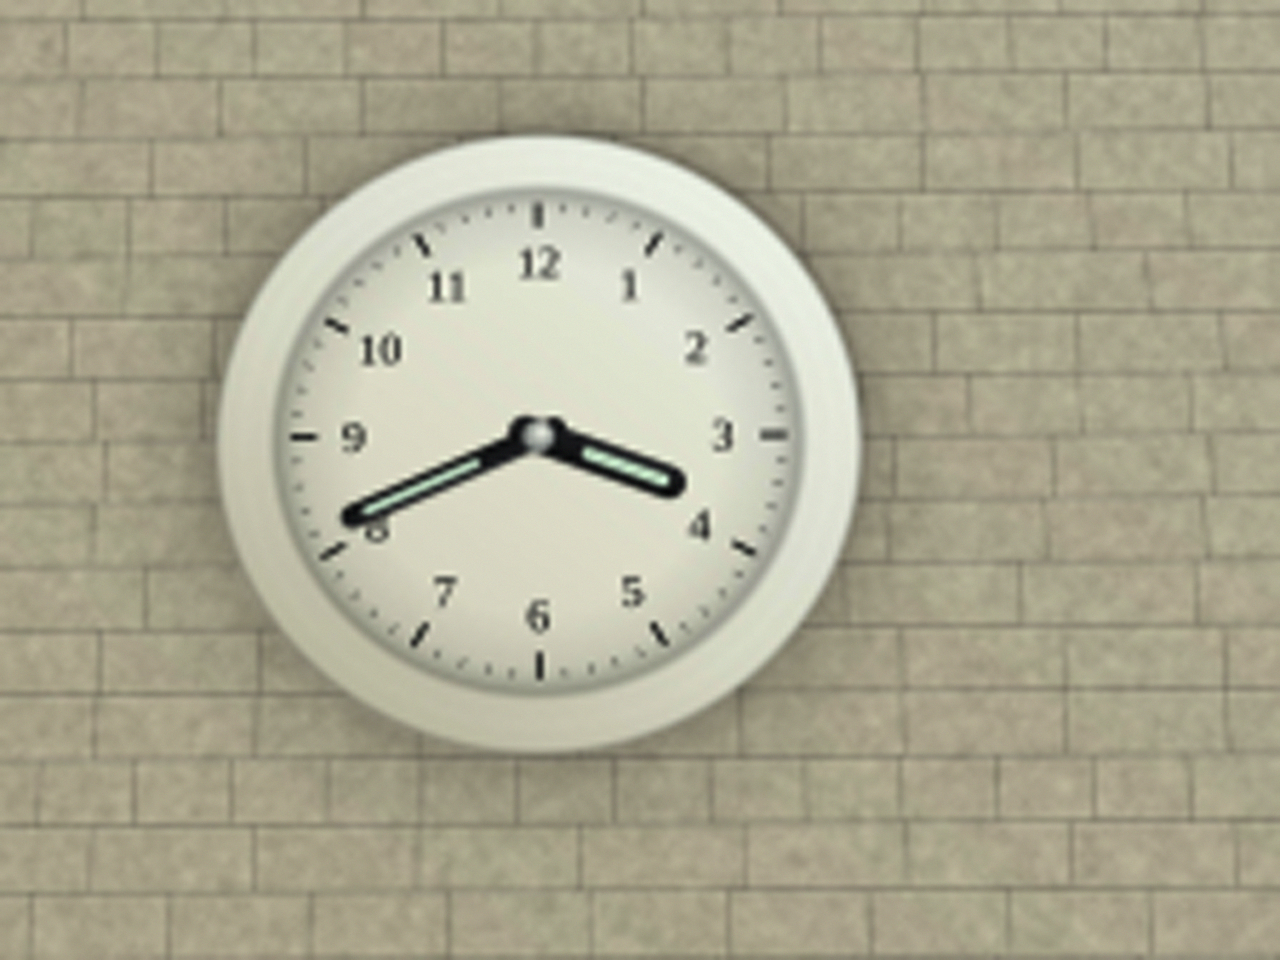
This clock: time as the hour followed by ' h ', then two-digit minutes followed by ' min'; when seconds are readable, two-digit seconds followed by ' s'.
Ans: 3 h 41 min
